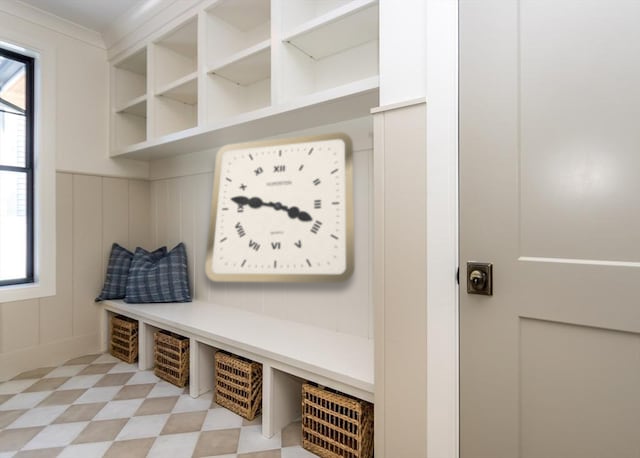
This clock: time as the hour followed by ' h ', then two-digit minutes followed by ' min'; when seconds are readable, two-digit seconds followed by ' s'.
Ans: 3 h 47 min
